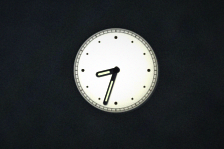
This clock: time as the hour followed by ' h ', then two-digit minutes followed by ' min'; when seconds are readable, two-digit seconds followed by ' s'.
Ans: 8 h 33 min
